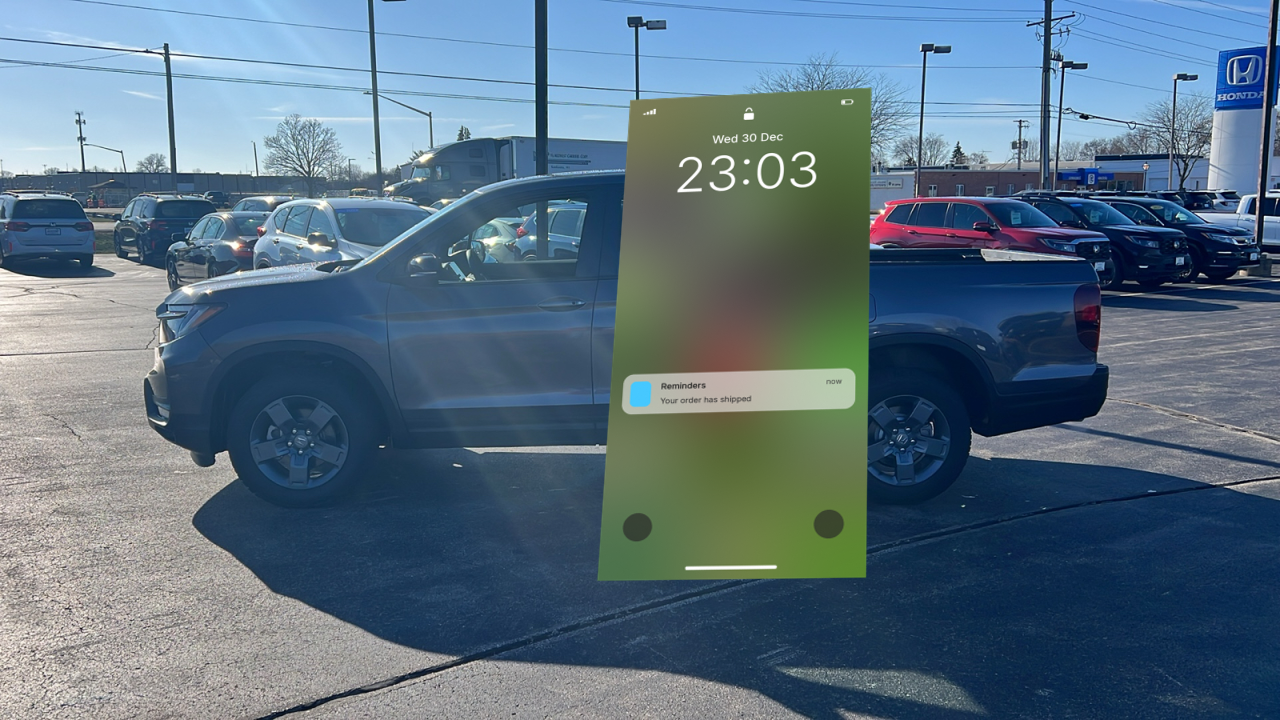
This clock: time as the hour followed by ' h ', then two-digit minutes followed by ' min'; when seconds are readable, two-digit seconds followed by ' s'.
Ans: 23 h 03 min
